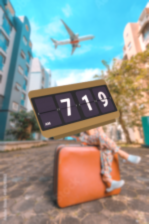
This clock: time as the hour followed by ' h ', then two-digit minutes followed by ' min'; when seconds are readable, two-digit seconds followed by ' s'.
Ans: 7 h 19 min
